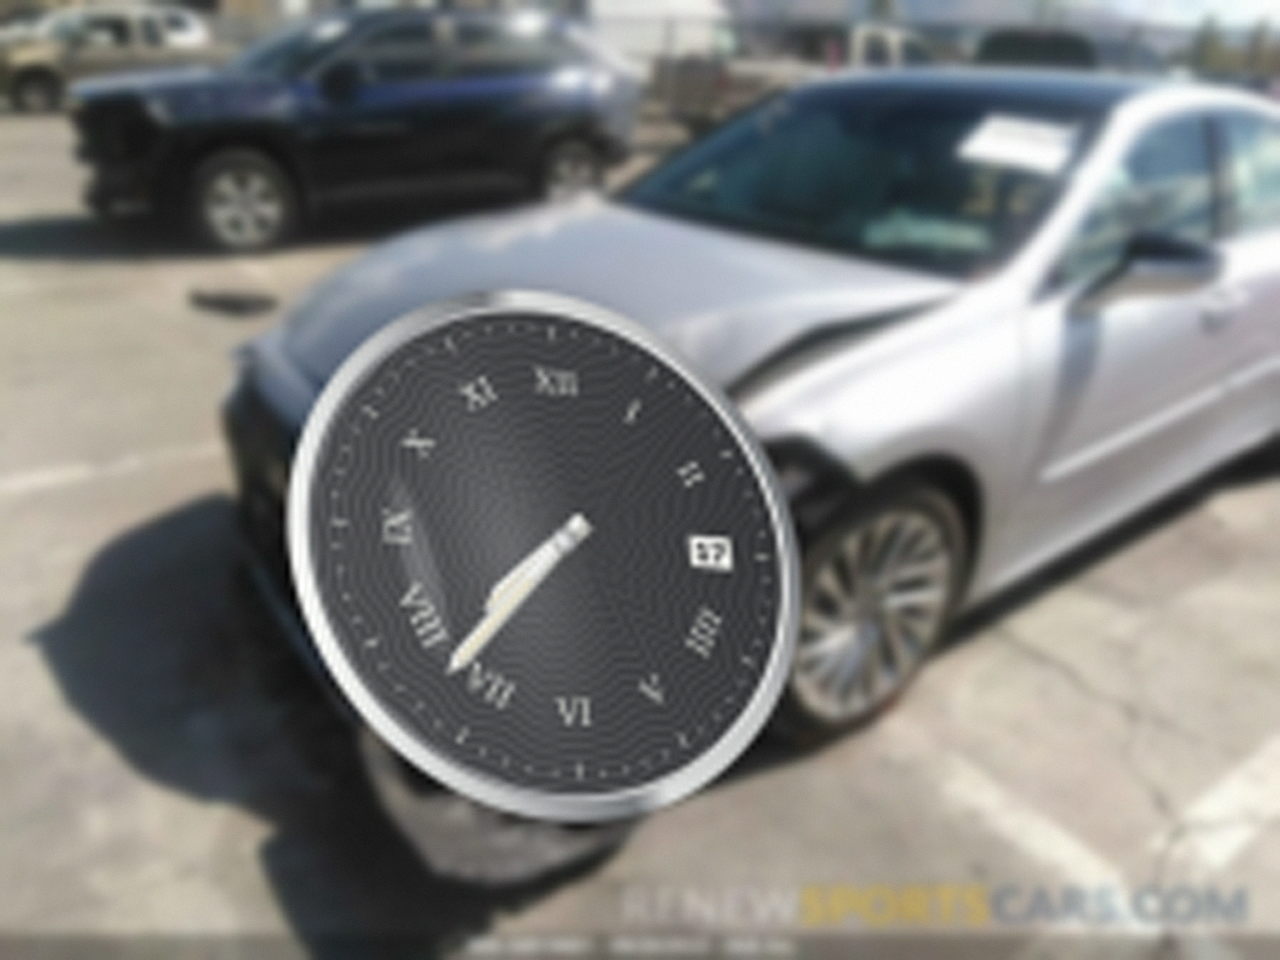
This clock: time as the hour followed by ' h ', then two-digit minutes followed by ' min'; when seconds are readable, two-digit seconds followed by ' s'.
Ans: 7 h 37 min
